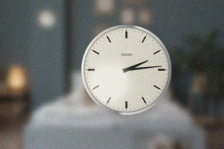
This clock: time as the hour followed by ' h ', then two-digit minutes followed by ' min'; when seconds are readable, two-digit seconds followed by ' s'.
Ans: 2 h 14 min
